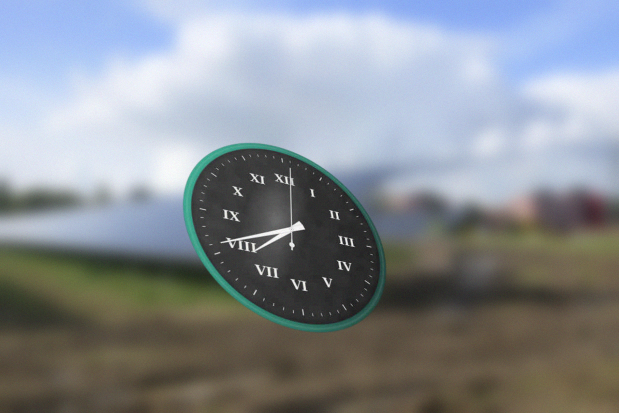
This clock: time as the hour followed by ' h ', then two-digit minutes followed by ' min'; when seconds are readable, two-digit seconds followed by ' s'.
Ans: 7 h 41 min 01 s
